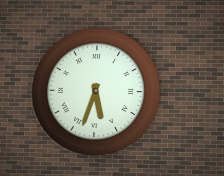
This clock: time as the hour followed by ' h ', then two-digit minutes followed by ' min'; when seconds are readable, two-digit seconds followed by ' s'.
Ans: 5 h 33 min
